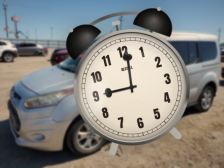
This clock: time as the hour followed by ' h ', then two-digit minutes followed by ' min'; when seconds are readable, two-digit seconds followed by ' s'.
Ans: 9 h 01 min
